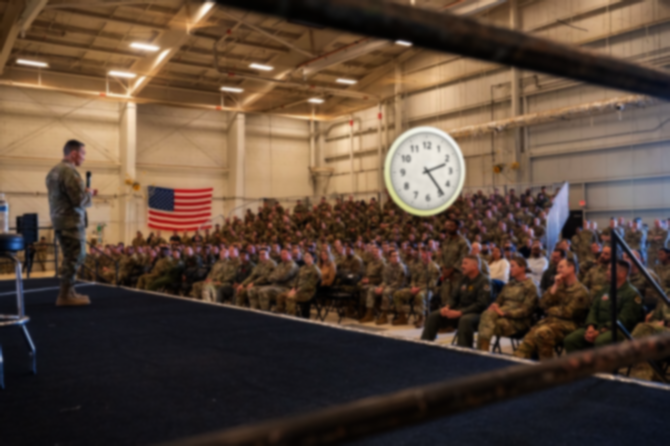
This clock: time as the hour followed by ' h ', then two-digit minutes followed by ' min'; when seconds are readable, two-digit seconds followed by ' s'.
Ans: 2 h 24 min
